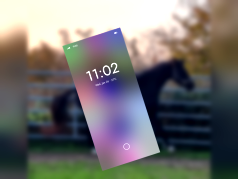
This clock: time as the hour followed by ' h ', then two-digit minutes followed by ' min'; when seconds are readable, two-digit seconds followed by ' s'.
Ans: 11 h 02 min
